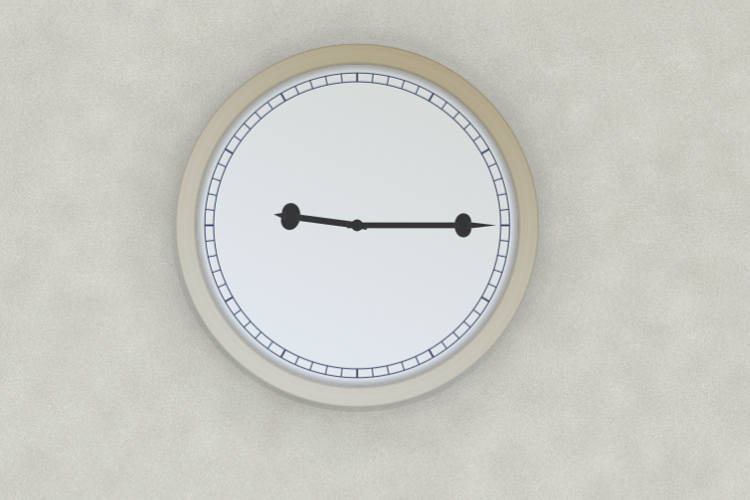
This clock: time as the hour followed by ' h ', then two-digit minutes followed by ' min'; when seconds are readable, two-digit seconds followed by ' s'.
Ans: 9 h 15 min
